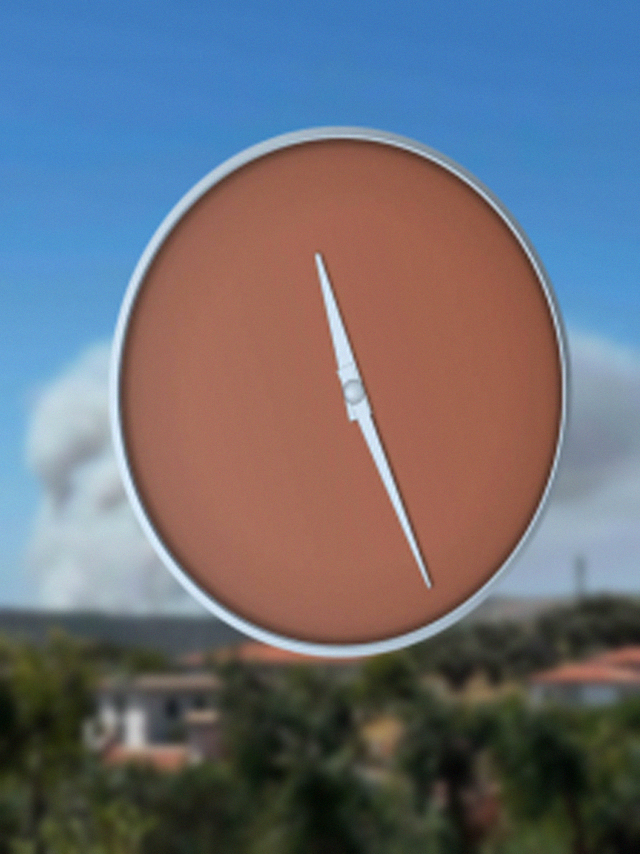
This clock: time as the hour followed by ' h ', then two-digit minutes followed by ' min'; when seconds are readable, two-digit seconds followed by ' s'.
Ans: 11 h 26 min
